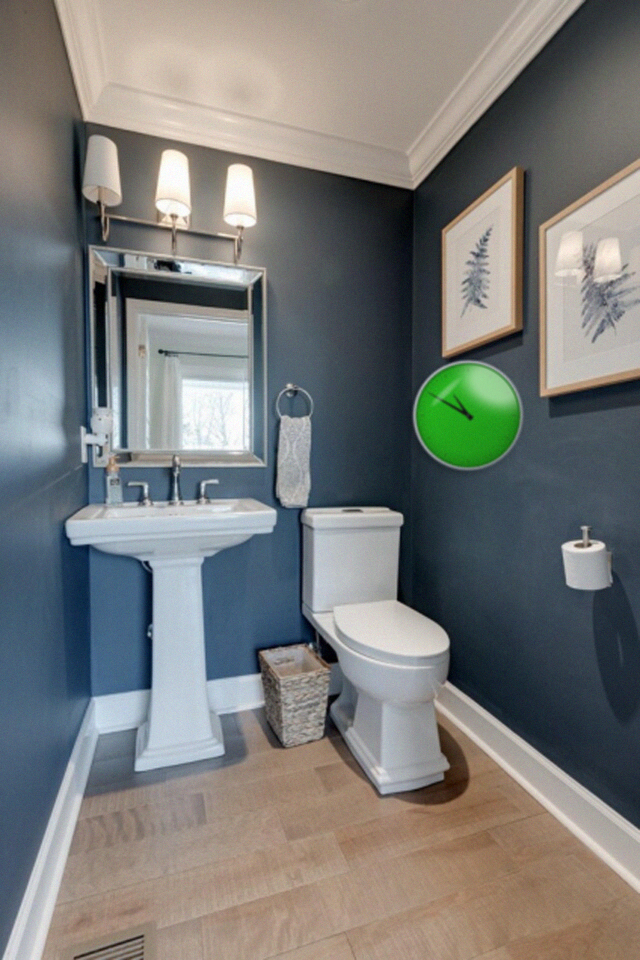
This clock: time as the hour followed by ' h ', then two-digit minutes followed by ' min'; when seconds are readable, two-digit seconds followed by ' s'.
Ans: 10 h 50 min
